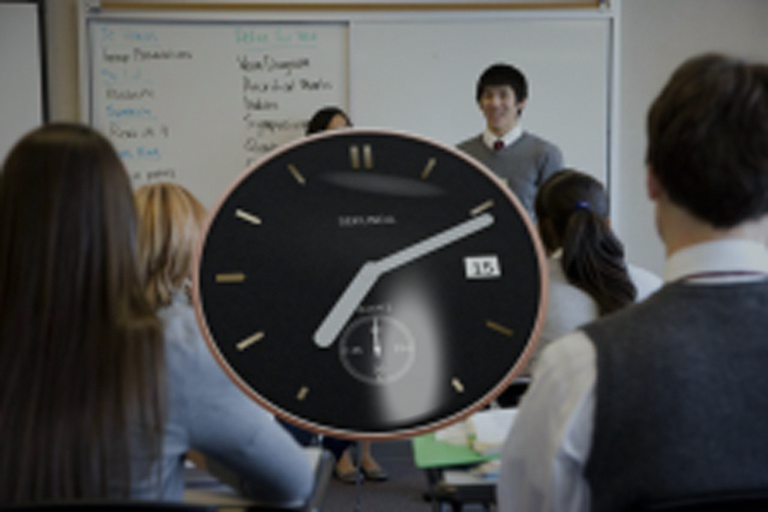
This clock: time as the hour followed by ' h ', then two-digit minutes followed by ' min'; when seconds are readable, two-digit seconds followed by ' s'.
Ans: 7 h 11 min
